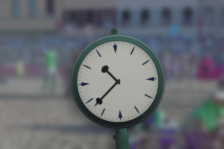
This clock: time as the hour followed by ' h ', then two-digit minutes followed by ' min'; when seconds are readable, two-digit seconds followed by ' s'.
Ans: 10 h 38 min
